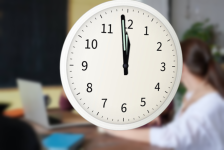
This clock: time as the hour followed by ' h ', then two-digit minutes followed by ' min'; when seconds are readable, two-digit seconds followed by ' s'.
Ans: 11 h 59 min
